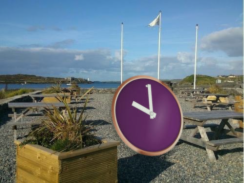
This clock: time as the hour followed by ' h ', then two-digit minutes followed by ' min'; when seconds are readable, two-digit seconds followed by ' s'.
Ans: 10 h 01 min
